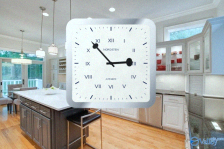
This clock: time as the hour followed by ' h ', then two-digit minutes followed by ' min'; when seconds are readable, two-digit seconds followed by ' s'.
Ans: 2 h 53 min
